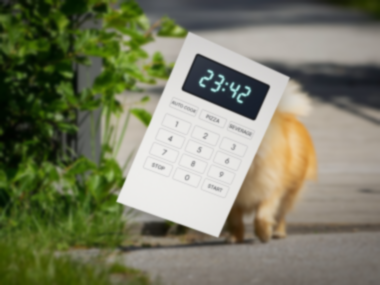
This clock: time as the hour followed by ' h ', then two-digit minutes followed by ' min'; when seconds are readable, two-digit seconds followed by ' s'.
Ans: 23 h 42 min
